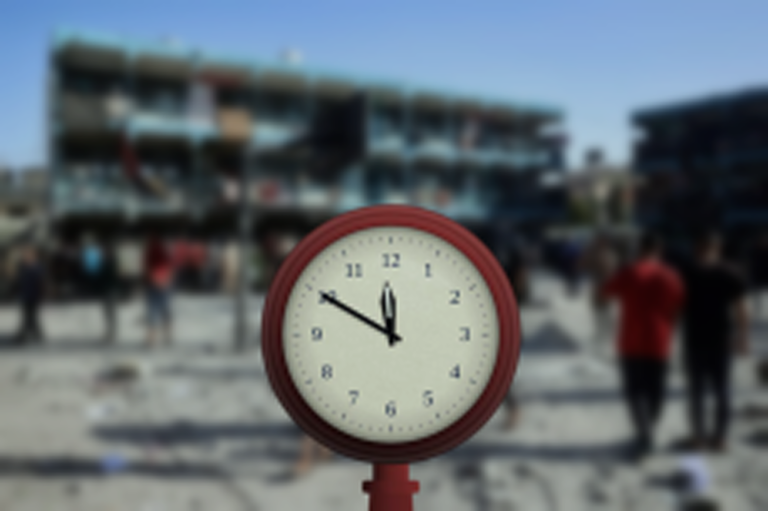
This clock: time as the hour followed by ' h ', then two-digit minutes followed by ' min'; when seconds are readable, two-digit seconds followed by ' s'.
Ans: 11 h 50 min
